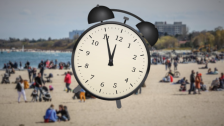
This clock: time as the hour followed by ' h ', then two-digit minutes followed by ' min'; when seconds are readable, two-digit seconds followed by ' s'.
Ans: 11 h 55 min
